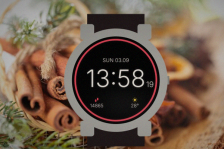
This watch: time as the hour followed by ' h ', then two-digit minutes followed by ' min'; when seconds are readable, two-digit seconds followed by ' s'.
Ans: 13 h 58 min 19 s
